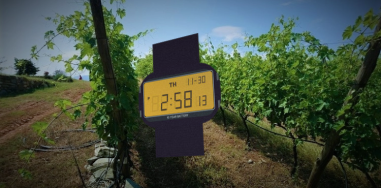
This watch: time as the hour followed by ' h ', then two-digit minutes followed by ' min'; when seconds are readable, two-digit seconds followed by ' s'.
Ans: 2 h 58 min 13 s
